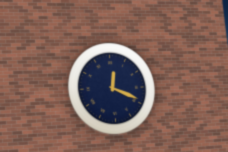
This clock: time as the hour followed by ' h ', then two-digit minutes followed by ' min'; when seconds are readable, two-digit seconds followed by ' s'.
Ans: 12 h 19 min
